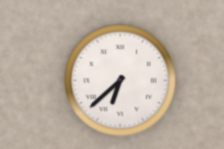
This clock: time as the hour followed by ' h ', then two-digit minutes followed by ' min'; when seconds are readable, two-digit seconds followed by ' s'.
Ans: 6 h 38 min
